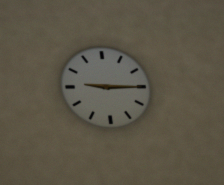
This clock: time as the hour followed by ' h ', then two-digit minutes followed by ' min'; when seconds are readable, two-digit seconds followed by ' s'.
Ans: 9 h 15 min
